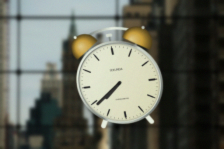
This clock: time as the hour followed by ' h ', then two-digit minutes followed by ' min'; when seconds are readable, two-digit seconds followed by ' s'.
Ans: 7 h 39 min
